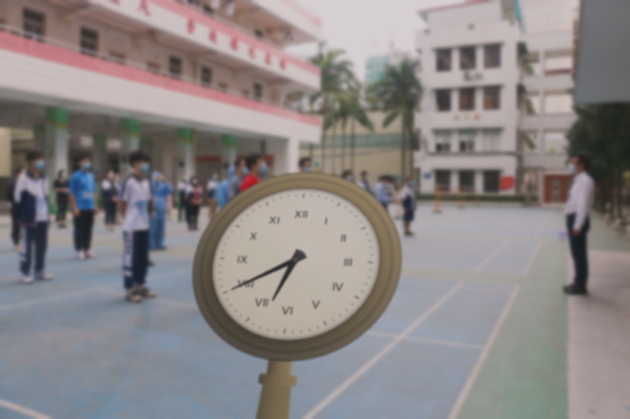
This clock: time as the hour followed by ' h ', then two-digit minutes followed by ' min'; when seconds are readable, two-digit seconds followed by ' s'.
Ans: 6 h 40 min
